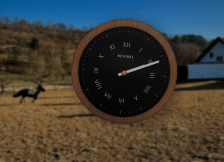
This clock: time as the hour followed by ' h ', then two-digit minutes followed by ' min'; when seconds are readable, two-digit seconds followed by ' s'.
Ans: 2 h 11 min
